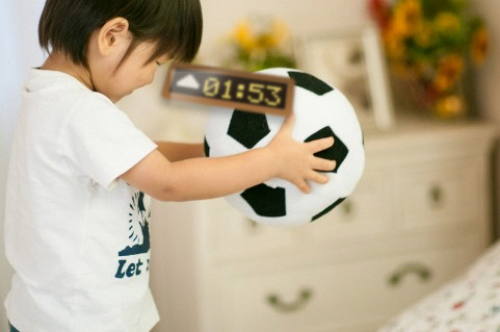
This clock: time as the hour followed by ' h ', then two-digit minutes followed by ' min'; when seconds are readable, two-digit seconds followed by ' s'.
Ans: 1 h 53 min
